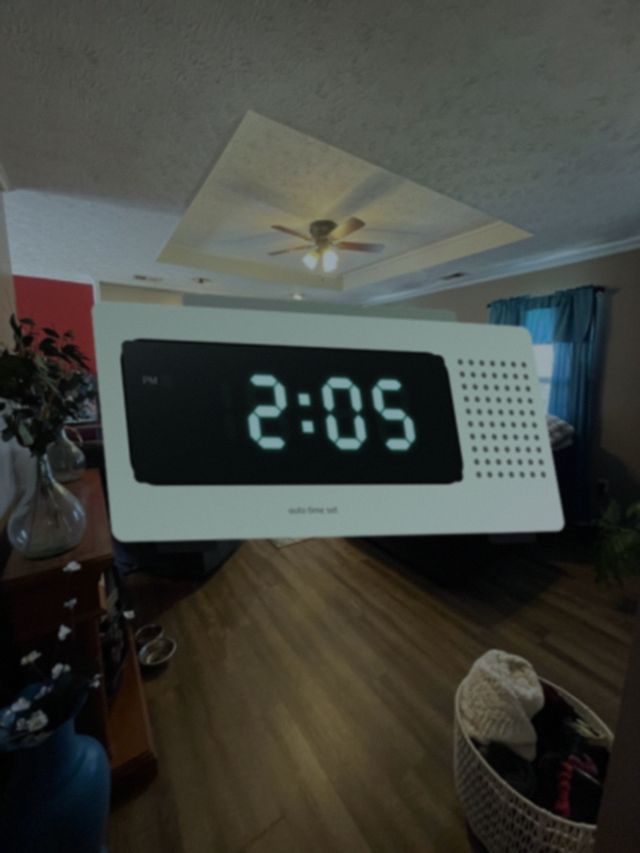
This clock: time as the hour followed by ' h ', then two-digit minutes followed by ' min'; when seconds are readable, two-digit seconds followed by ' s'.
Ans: 2 h 05 min
